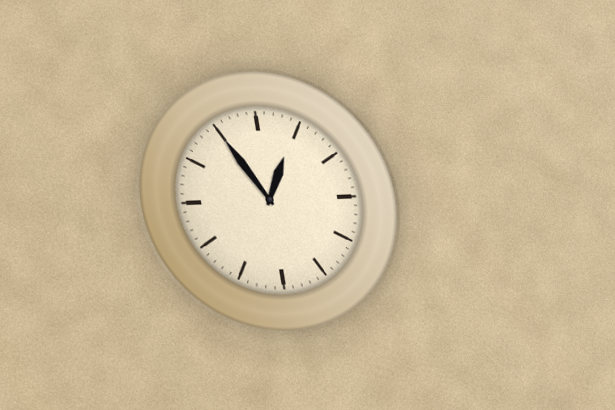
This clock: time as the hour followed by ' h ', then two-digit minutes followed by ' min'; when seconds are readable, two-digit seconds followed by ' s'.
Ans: 12 h 55 min
